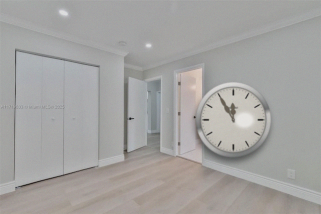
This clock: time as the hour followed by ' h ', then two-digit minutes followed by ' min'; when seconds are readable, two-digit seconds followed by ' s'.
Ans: 11 h 55 min
